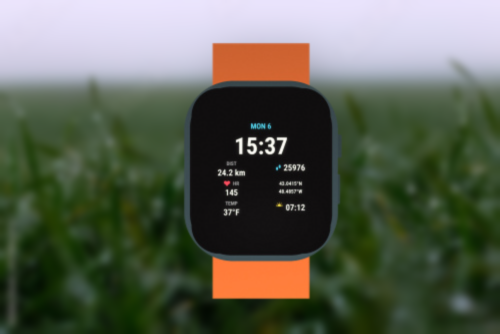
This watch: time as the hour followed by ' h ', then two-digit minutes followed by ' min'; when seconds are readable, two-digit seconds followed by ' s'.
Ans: 15 h 37 min
